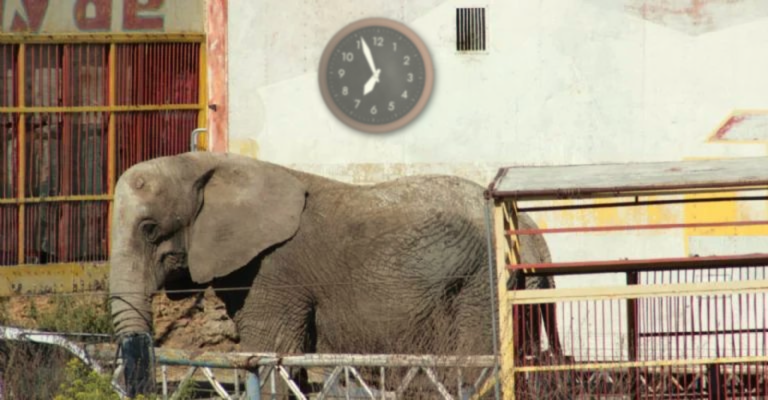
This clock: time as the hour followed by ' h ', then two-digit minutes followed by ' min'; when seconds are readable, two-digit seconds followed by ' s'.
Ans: 6 h 56 min
